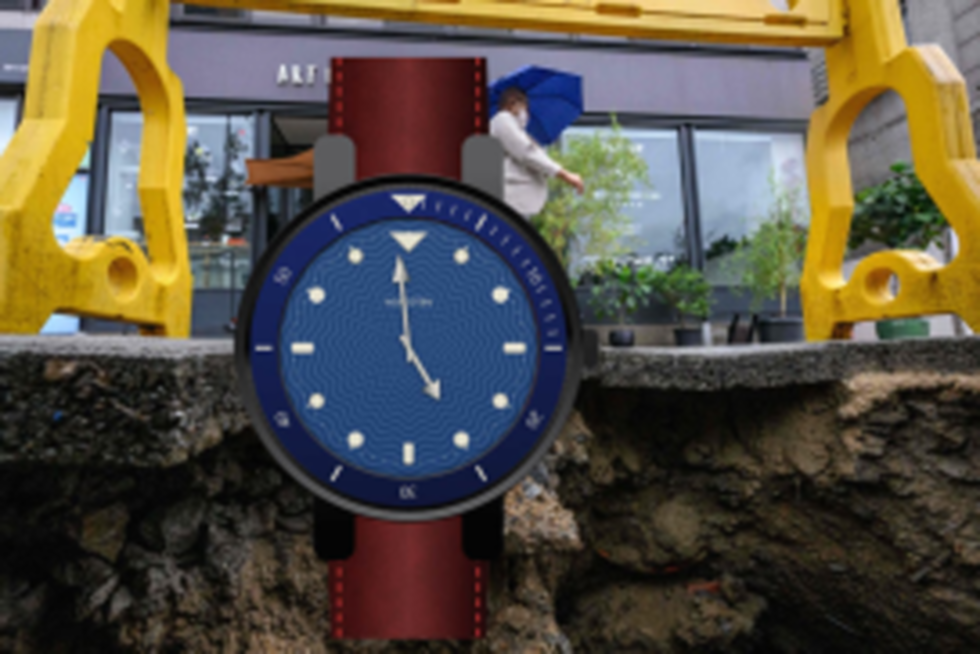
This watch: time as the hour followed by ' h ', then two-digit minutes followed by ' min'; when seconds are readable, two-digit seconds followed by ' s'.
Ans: 4 h 59 min
